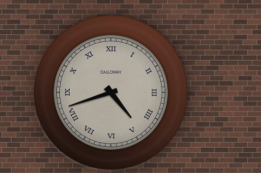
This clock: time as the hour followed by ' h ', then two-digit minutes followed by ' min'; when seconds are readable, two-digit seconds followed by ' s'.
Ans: 4 h 42 min
